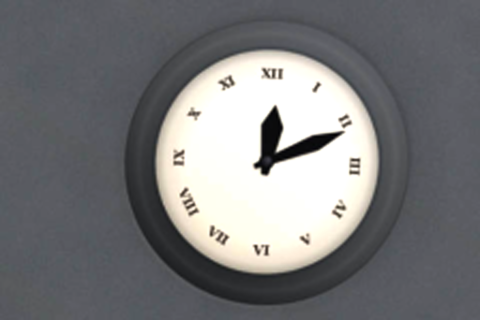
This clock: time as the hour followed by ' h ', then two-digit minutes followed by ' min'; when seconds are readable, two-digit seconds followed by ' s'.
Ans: 12 h 11 min
